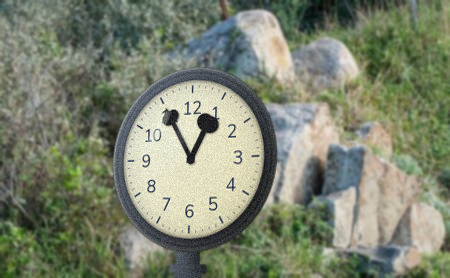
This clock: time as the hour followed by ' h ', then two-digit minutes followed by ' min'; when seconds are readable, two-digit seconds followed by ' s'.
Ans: 12 h 55 min
